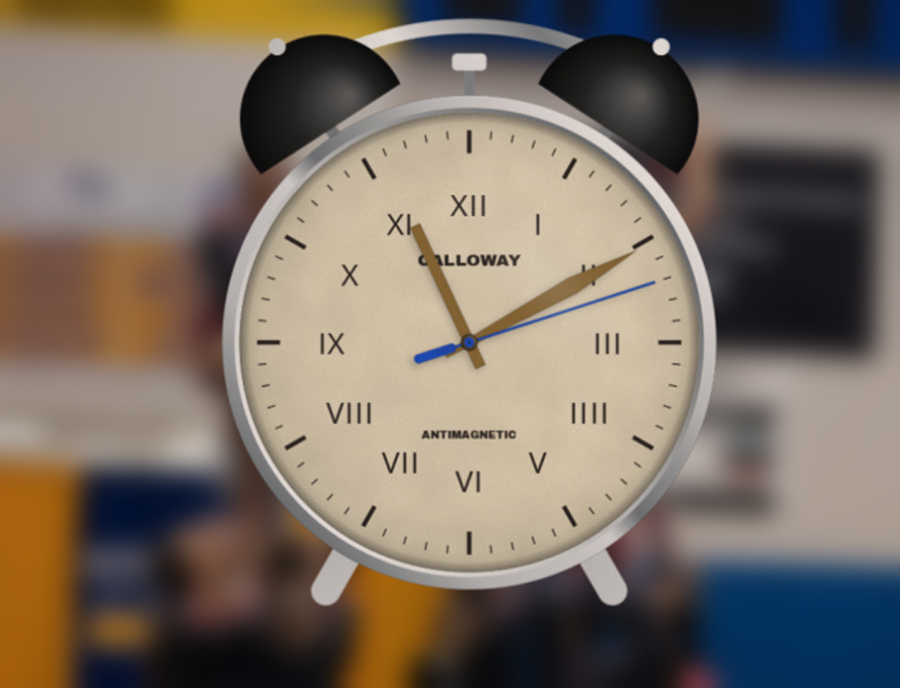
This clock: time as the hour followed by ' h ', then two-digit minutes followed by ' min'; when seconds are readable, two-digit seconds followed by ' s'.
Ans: 11 h 10 min 12 s
